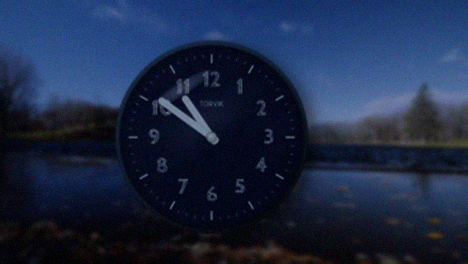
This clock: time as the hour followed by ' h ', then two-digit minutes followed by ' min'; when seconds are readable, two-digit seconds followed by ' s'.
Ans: 10 h 51 min
